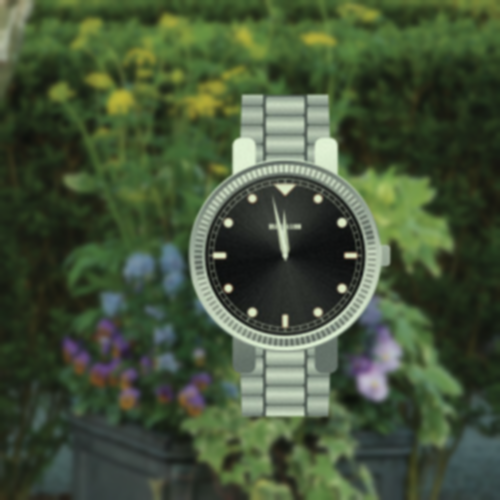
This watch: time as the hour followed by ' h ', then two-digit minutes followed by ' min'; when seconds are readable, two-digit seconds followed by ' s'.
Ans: 11 h 58 min
